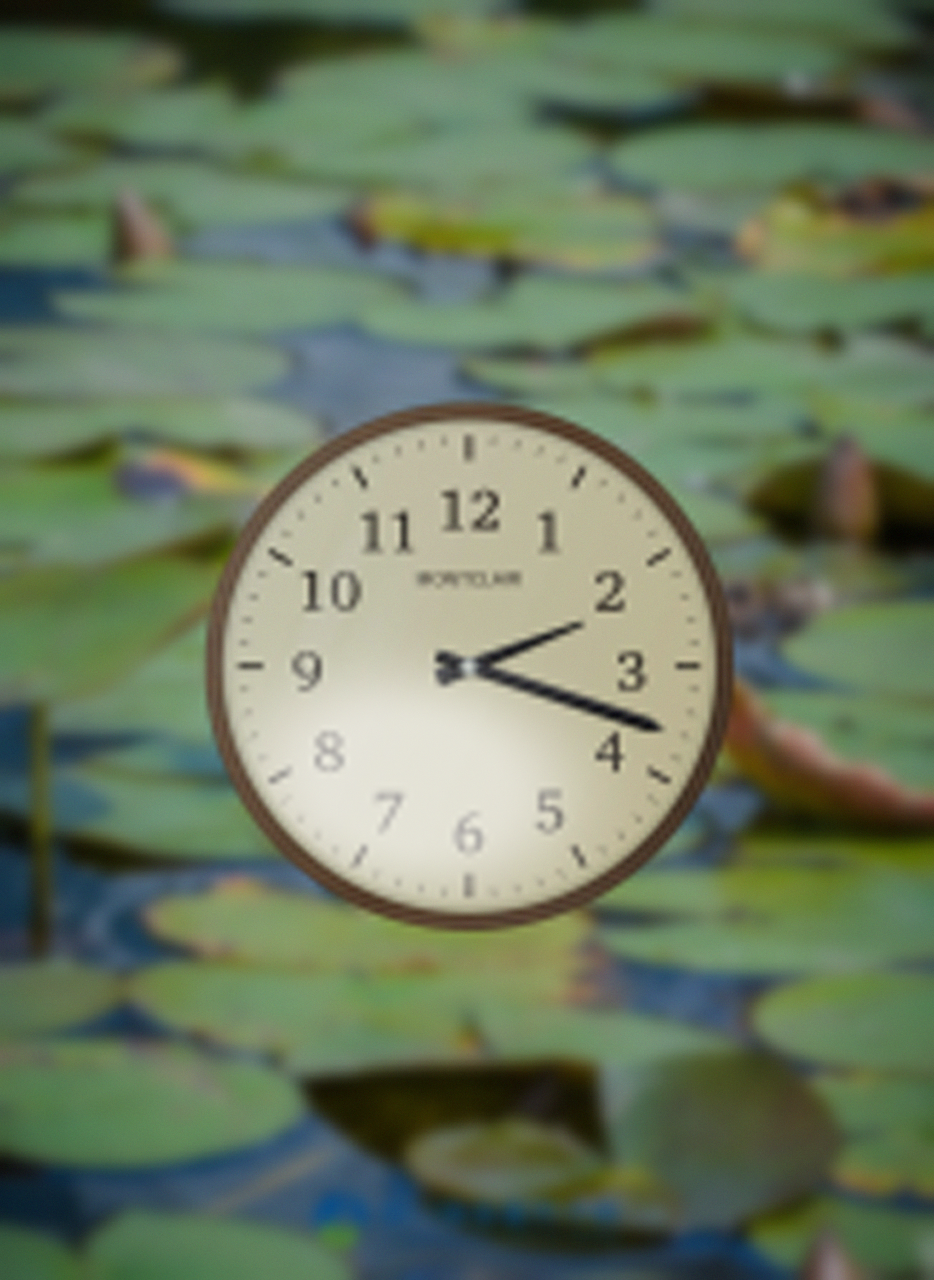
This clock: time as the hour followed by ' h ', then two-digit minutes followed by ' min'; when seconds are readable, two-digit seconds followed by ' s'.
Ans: 2 h 18 min
